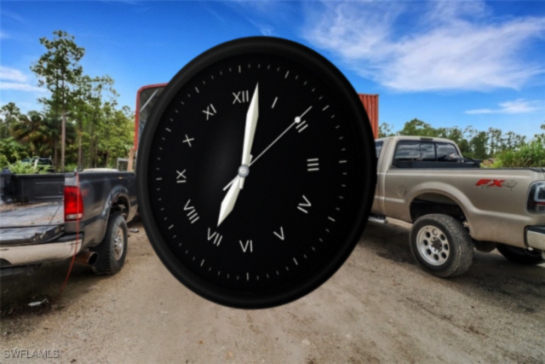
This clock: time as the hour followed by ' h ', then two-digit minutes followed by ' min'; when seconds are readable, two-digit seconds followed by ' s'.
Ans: 7 h 02 min 09 s
